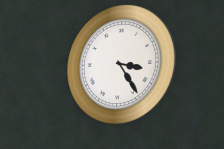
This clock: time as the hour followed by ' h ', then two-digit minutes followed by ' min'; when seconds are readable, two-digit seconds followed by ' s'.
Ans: 3 h 24 min
